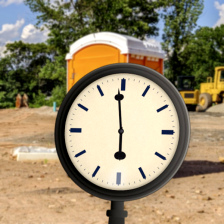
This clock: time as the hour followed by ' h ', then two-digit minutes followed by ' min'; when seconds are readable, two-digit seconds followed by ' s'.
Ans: 5 h 59 min
